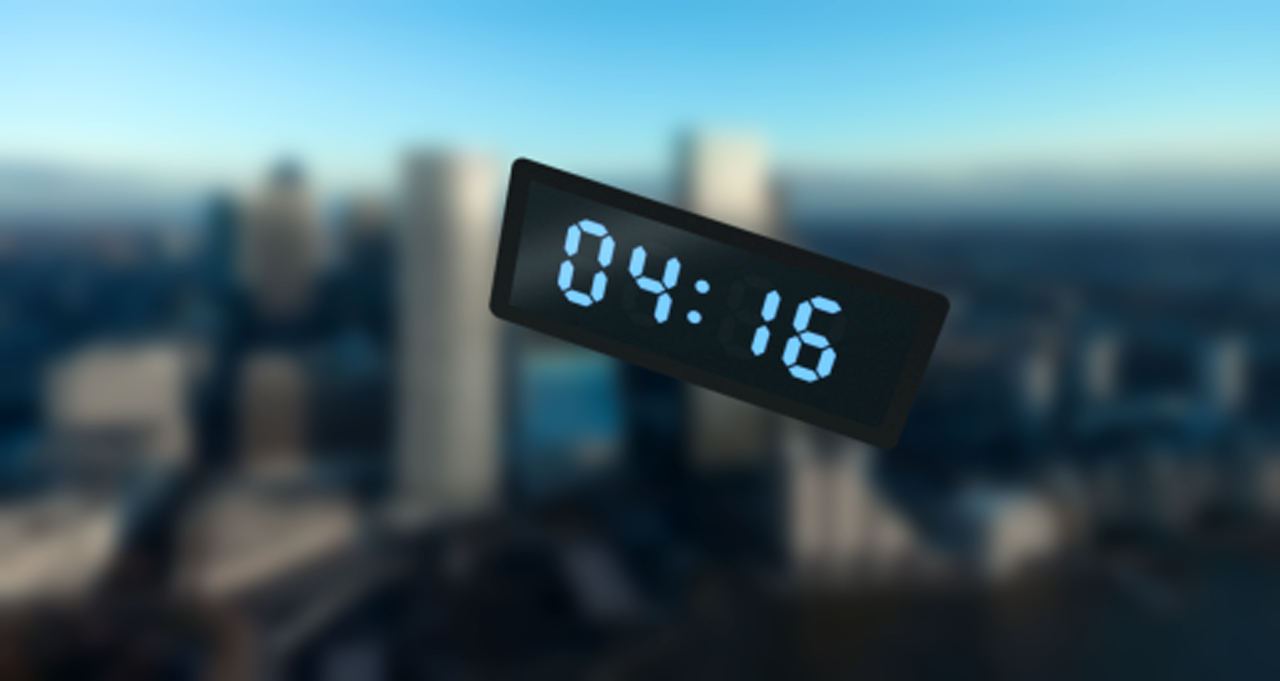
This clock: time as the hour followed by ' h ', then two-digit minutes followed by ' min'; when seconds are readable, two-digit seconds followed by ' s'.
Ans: 4 h 16 min
